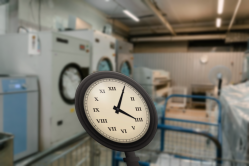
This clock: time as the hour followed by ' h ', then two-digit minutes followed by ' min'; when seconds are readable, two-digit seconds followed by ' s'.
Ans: 4 h 05 min
